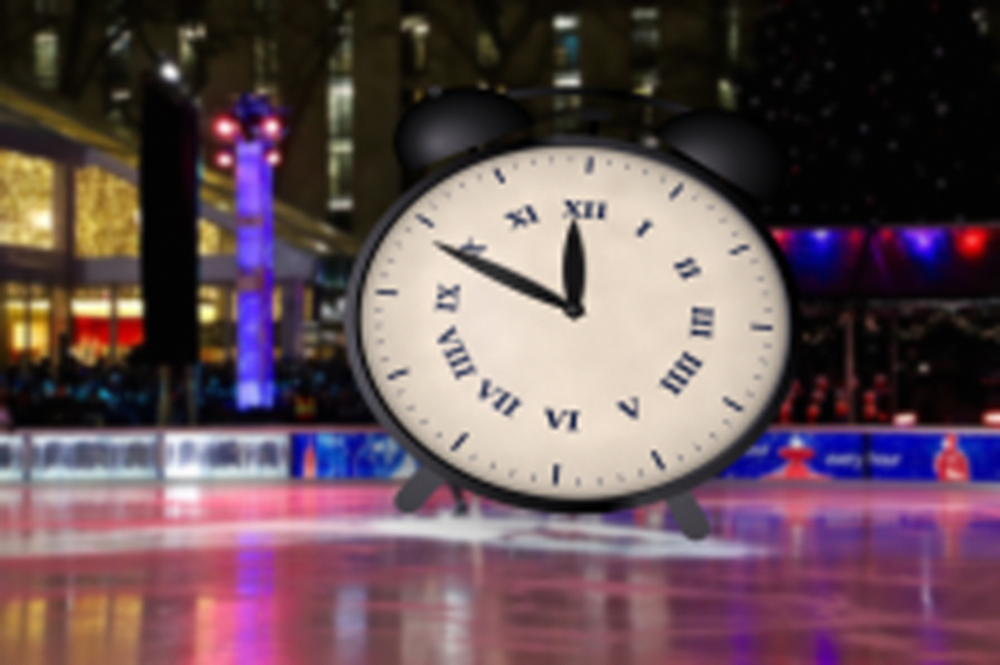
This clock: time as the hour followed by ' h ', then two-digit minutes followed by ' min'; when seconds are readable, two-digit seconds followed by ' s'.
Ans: 11 h 49 min
